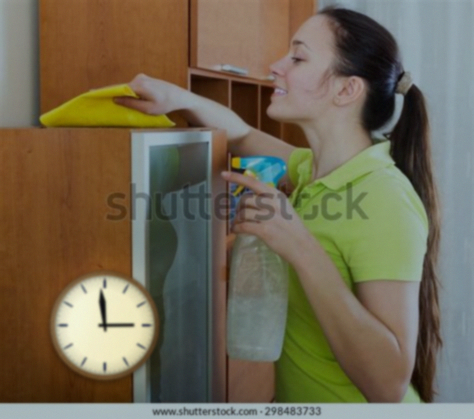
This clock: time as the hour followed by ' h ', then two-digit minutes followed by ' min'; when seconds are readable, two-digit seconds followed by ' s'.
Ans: 2 h 59 min
